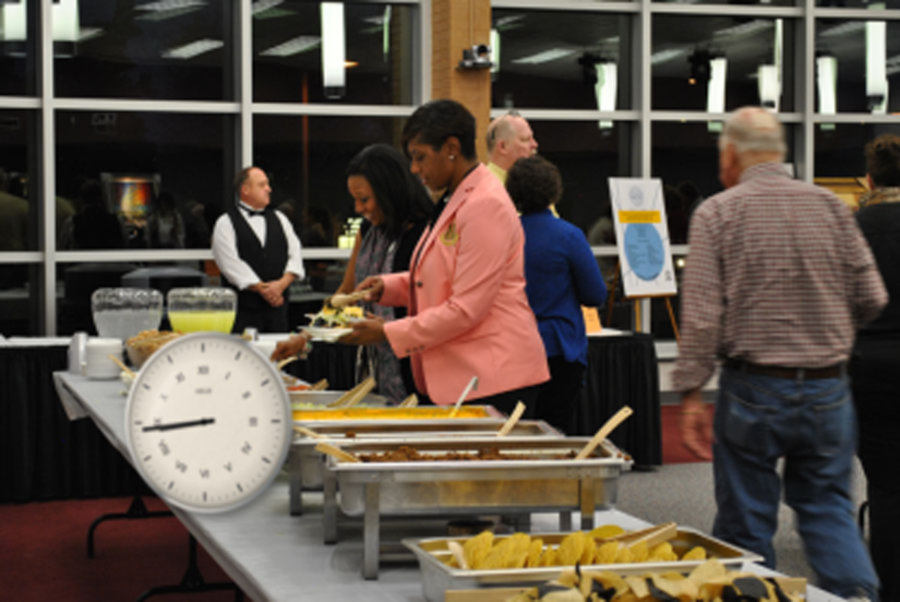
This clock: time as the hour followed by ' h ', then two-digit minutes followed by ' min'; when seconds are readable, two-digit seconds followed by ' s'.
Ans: 8 h 44 min
